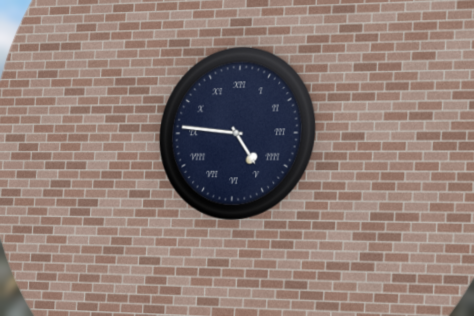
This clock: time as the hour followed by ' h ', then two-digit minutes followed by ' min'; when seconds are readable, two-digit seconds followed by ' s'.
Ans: 4 h 46 min
